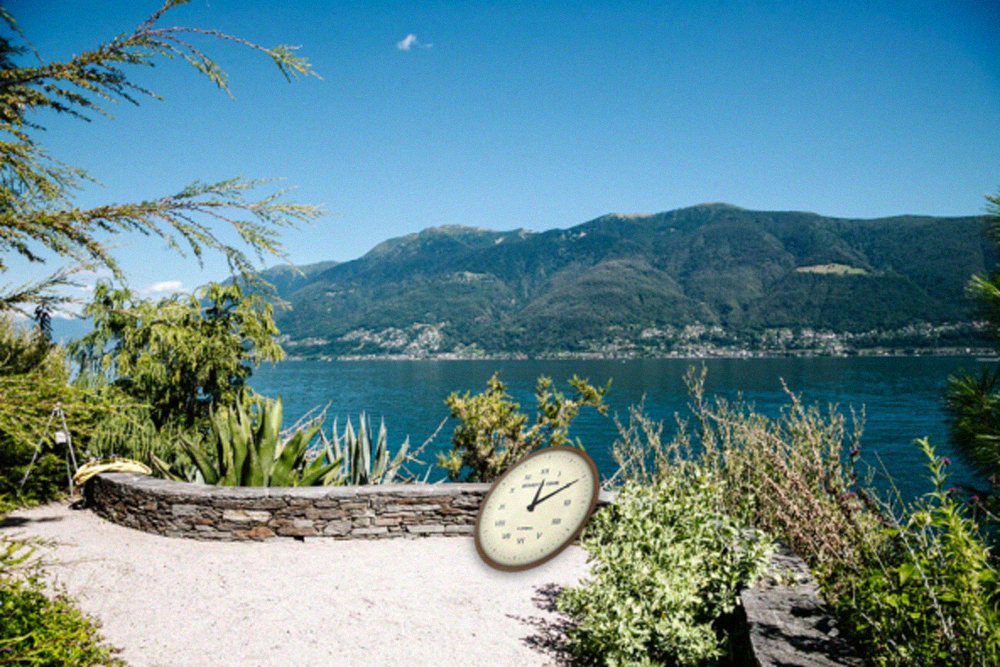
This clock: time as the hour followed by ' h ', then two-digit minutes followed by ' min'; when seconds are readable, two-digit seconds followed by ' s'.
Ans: 12 h 10 min
